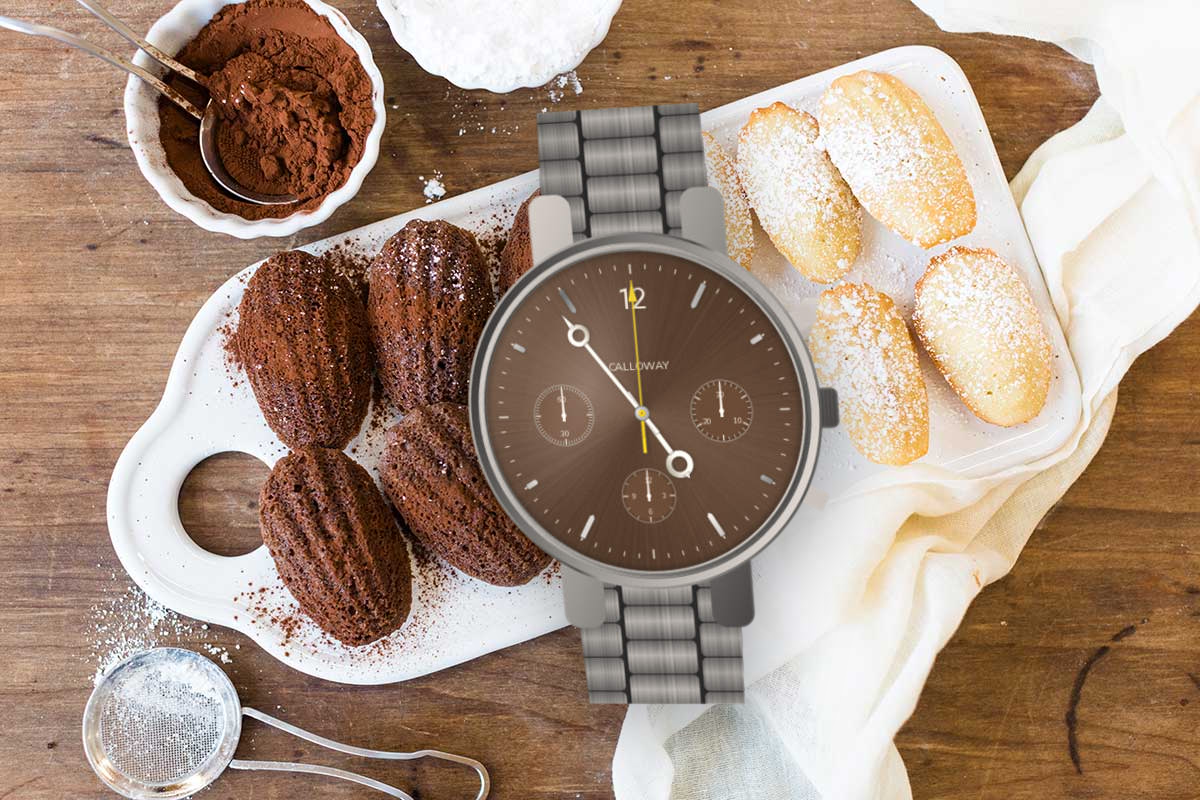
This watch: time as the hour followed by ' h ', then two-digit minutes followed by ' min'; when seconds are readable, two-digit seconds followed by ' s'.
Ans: 4 h 54 min
